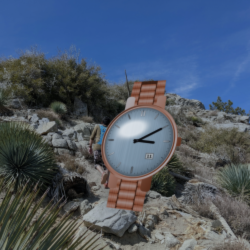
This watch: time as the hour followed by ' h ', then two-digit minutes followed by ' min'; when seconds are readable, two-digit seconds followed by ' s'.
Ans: 3 h 10 min
